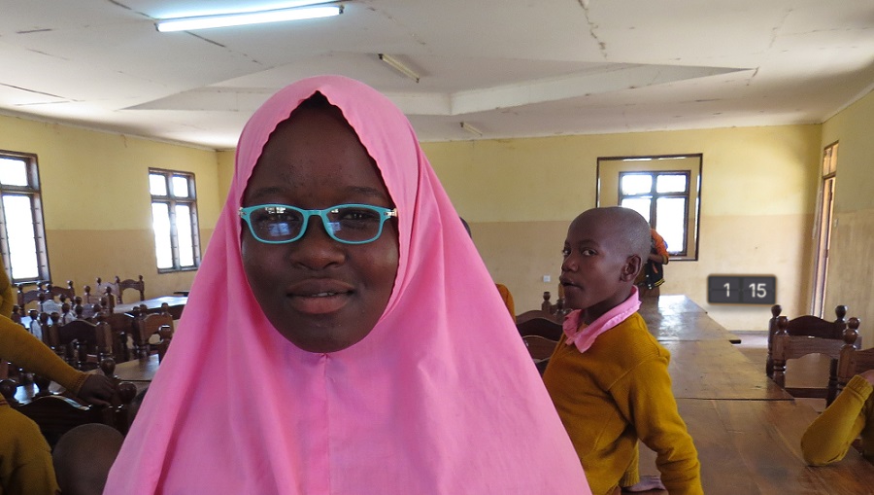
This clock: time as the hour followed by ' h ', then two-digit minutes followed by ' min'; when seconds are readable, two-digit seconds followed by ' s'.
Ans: 1 h 15 min
